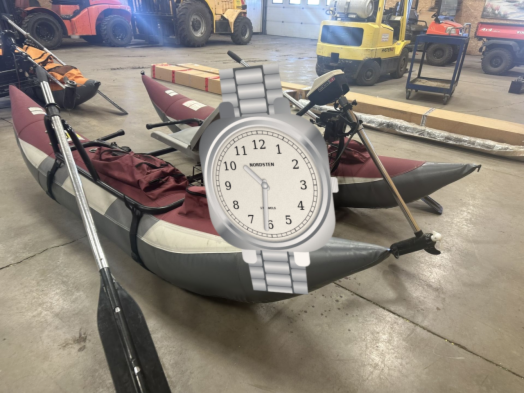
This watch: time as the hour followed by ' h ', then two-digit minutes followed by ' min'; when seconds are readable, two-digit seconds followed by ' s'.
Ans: 10 h 31 min
